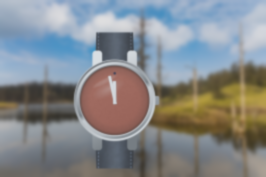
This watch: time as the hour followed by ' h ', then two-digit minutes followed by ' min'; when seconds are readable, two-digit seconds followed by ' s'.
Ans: 11 h 58 min
